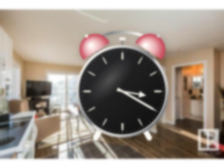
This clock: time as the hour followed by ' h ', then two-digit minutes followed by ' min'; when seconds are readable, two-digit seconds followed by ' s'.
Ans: 3 h 20 min
